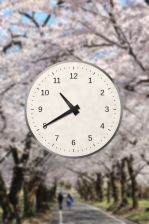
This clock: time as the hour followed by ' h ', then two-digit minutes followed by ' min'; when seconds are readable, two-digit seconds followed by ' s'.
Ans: 10 h 40 min
